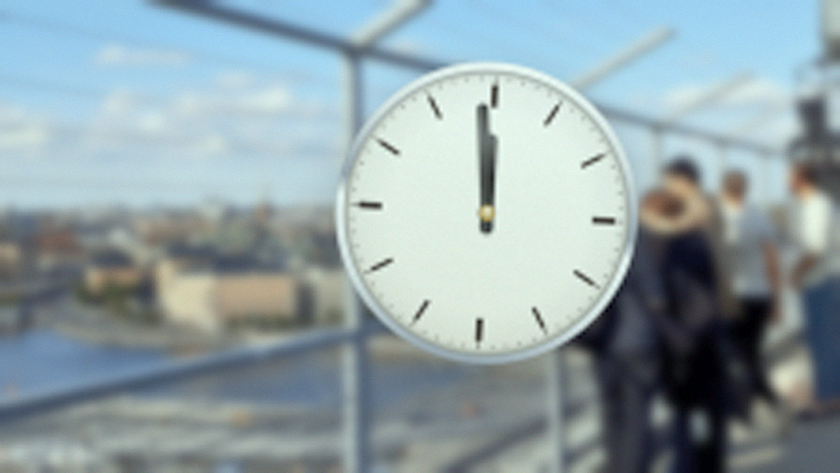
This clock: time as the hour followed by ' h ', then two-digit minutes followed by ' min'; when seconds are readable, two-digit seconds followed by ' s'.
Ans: 11 h 59 min
